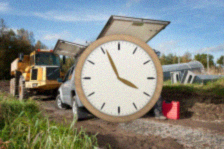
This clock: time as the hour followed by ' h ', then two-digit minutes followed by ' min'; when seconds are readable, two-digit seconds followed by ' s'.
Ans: 3 h 56 min
